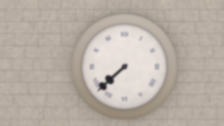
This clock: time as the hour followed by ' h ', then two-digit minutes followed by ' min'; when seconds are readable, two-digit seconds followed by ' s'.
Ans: 7 h 38 min
